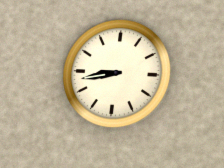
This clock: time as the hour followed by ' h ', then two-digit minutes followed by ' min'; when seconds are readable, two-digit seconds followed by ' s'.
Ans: 8 h 43 min
